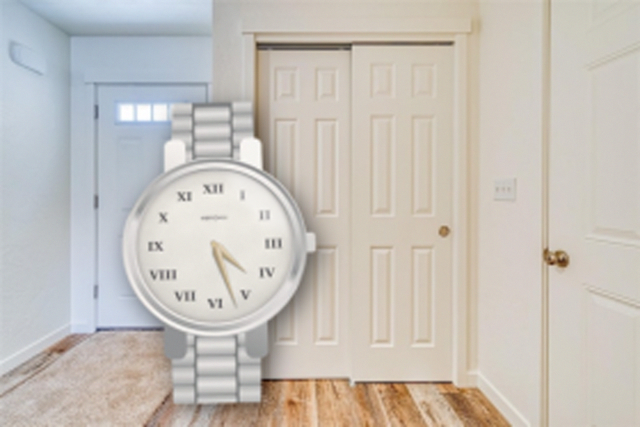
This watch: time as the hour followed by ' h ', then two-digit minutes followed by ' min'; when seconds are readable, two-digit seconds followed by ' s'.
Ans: 4 h 27 min
